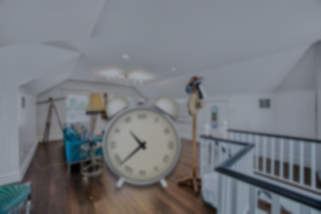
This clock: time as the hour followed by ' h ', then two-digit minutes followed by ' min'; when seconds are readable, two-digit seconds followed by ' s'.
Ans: 10 h 38 min
